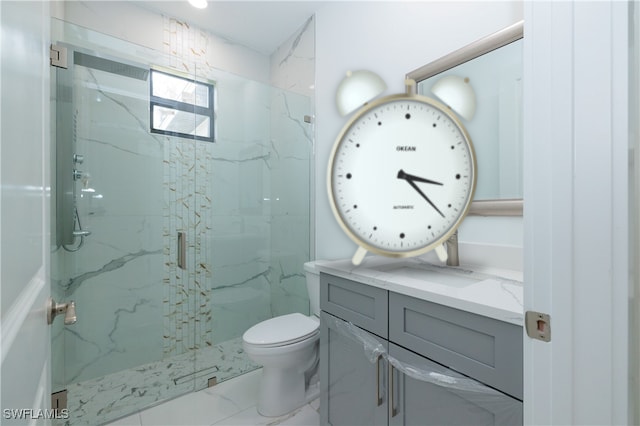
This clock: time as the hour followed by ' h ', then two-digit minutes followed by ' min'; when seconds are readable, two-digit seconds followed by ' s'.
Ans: 3 h 22 min
